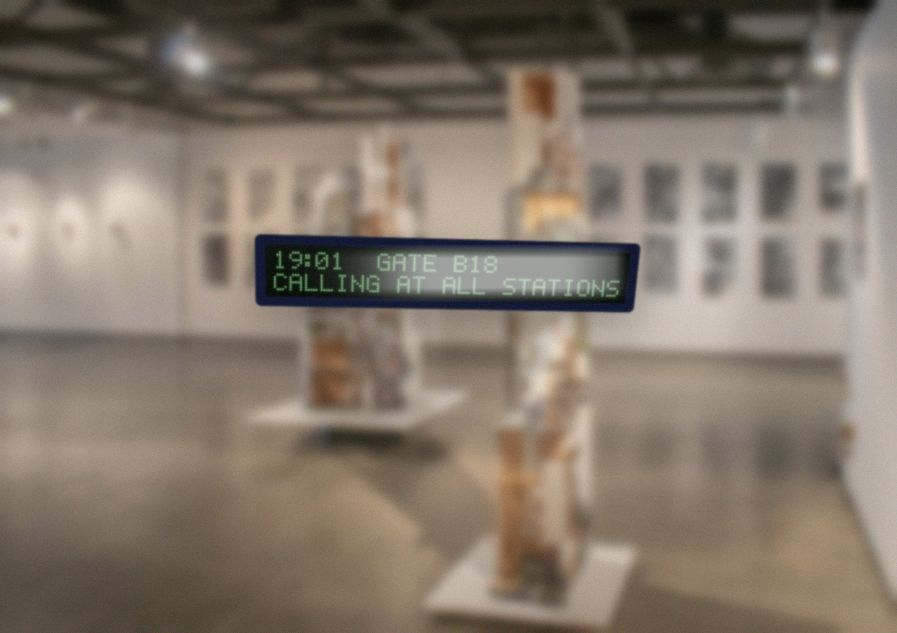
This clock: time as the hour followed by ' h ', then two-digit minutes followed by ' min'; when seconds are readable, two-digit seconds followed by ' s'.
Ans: 19 h 01 min
